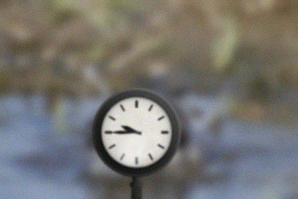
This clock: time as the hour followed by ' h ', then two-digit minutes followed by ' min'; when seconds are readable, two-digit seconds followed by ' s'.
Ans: 9 h 45 min
